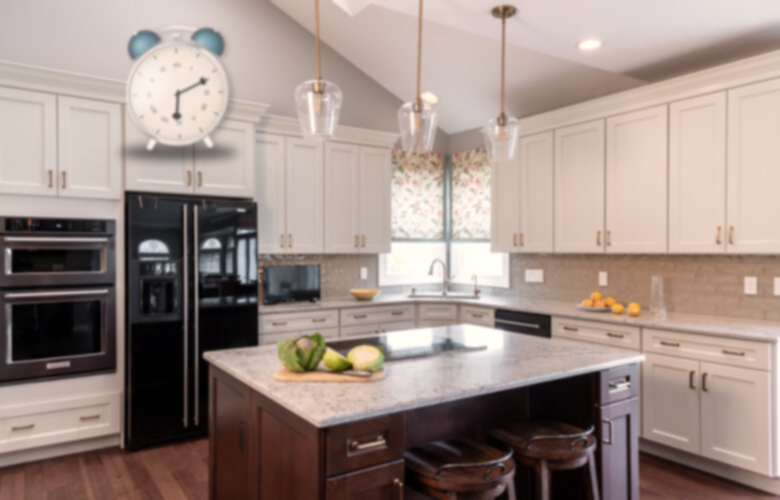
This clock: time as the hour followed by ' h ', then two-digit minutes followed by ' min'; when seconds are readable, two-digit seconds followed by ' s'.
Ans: 6 h 11 min
